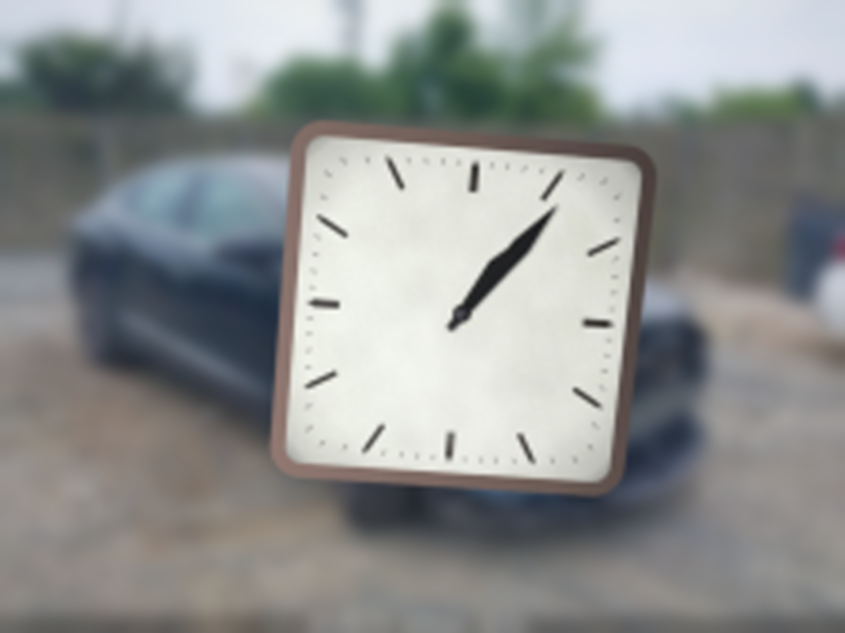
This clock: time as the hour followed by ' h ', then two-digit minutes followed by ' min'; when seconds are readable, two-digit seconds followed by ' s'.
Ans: 1 h 06 min
